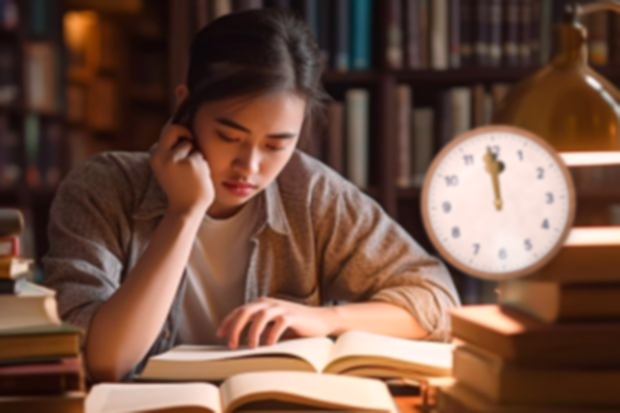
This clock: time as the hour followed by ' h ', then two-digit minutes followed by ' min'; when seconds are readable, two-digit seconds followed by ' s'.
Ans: 11 h 59 min
